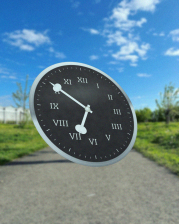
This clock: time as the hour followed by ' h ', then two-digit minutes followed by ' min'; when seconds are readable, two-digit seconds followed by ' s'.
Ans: 6 h 51 min
